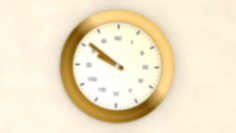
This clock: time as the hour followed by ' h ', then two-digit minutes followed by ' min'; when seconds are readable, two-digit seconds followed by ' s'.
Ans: 9 h 51 min
